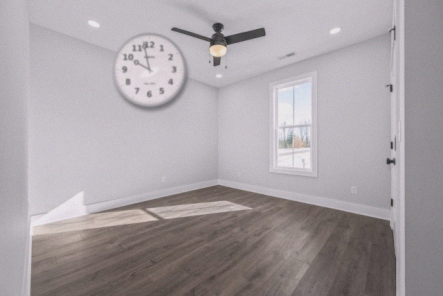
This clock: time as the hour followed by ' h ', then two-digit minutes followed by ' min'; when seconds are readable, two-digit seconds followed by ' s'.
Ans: 9 h 58 min
